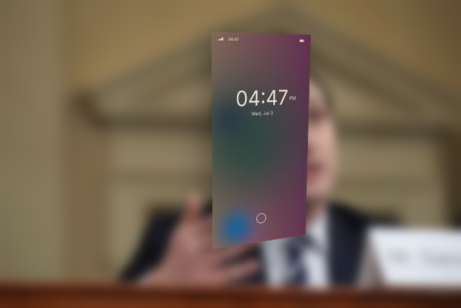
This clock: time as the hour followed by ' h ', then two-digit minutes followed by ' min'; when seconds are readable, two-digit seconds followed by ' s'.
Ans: 4 h 47 min
